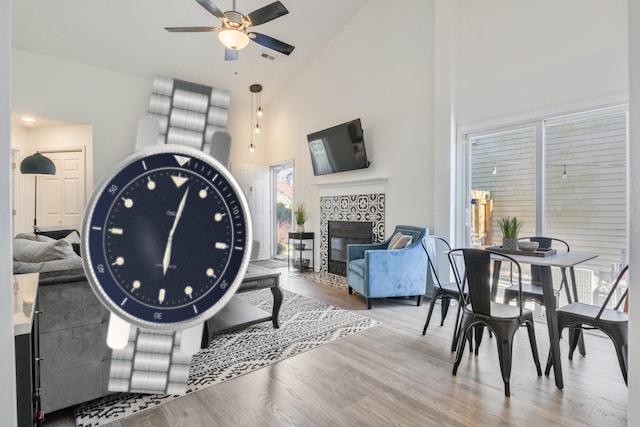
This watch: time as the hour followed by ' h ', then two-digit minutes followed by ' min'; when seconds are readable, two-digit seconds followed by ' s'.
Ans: 6 h 02 min
